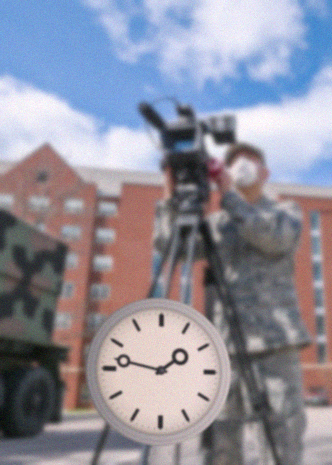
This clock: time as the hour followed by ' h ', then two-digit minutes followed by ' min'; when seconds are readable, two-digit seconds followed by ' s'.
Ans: 1 h 47 min
